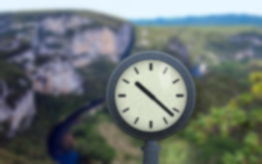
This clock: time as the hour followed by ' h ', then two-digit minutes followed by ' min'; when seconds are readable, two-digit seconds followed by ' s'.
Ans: 10 h 22 min
